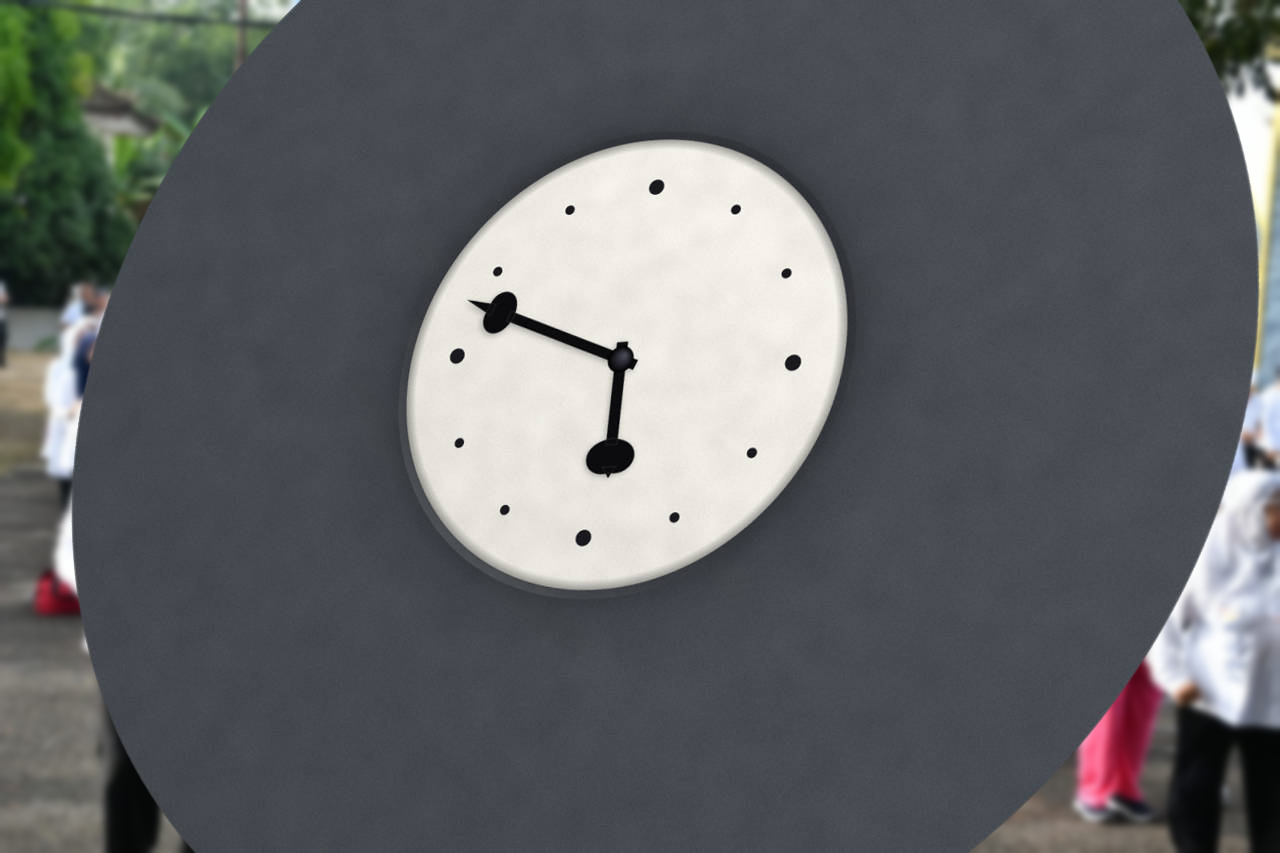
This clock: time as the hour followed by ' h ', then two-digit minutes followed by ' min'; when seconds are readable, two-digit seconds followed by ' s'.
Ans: 5 h 48 min
